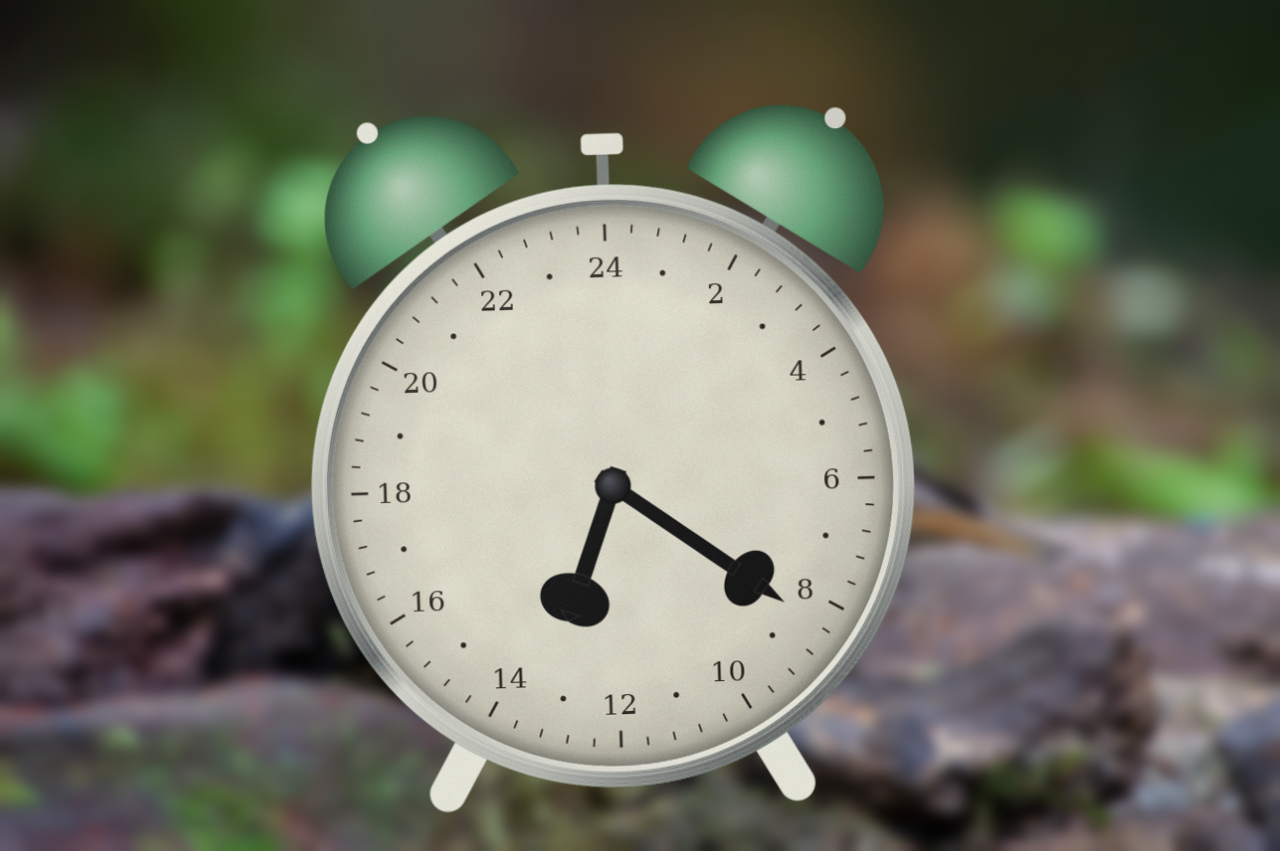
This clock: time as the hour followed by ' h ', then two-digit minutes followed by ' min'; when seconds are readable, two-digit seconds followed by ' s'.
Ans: 13 h 21 min
